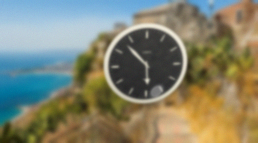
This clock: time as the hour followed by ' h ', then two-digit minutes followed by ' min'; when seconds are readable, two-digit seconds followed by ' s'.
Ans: 5 h 53 min
